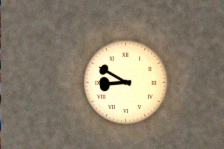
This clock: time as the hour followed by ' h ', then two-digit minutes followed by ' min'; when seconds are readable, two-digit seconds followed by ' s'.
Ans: 8 h 50 min
